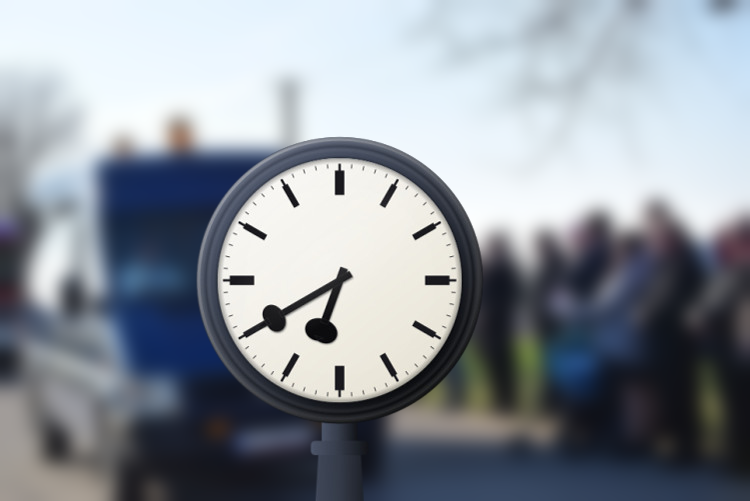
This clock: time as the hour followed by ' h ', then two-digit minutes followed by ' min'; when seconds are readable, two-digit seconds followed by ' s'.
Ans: 6 h 40 min
